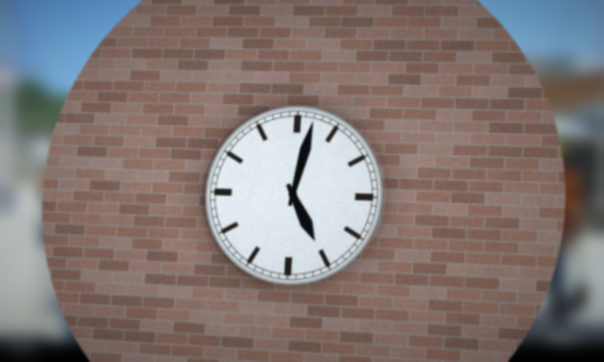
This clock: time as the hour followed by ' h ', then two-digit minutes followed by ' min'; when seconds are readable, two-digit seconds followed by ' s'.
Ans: 5 h 02 min
